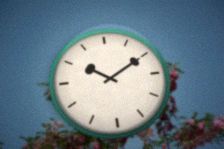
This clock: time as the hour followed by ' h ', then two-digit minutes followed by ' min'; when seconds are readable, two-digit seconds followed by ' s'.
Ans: 10 h 10 min
